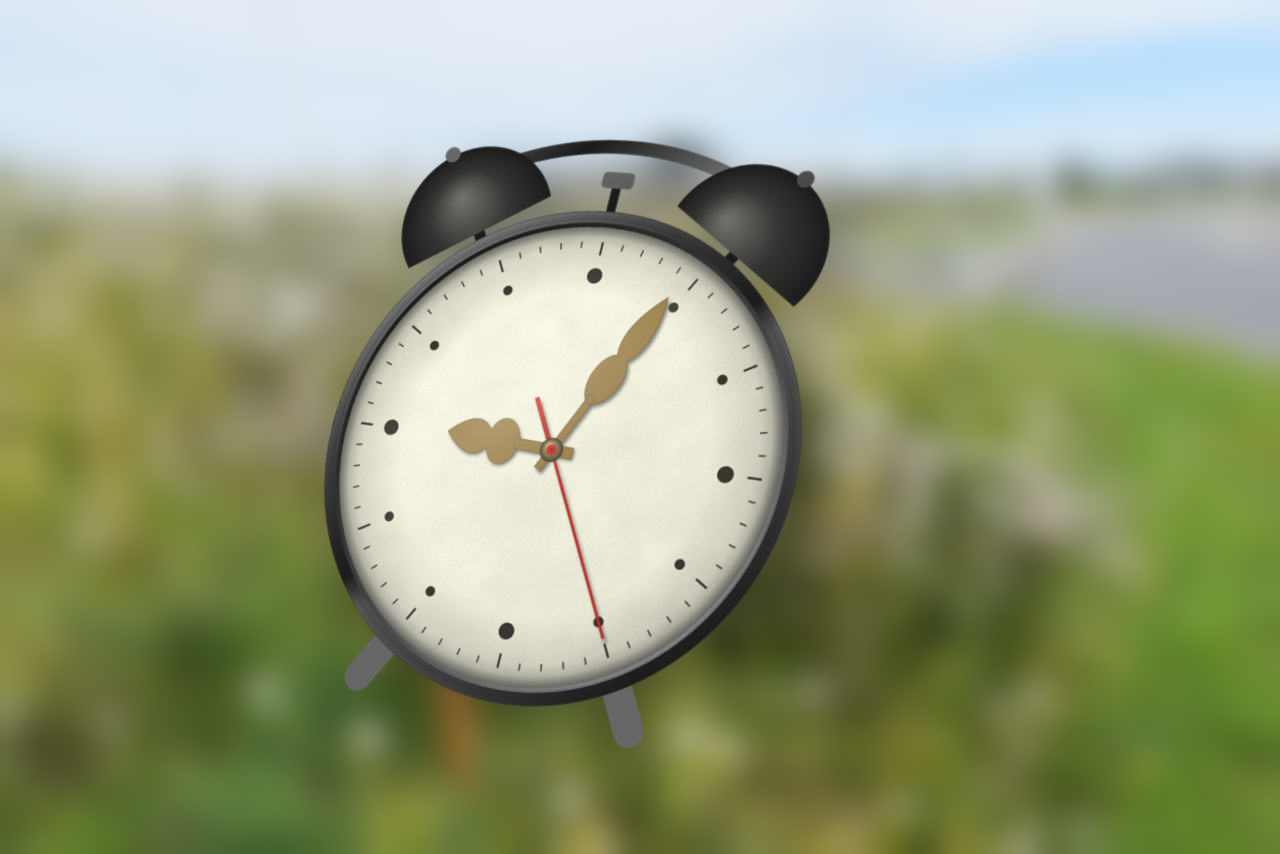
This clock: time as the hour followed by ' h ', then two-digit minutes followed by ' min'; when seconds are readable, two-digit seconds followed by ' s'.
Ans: 9 h 04 min 25 s
